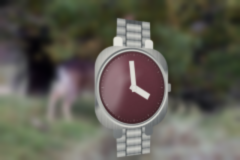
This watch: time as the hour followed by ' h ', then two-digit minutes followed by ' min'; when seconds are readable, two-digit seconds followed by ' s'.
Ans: 3 h 59 min
